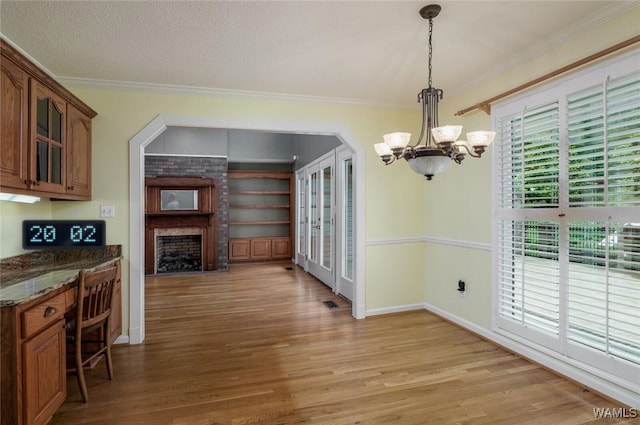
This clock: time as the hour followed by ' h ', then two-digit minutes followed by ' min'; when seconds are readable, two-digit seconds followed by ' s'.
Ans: 20 h 02 min
